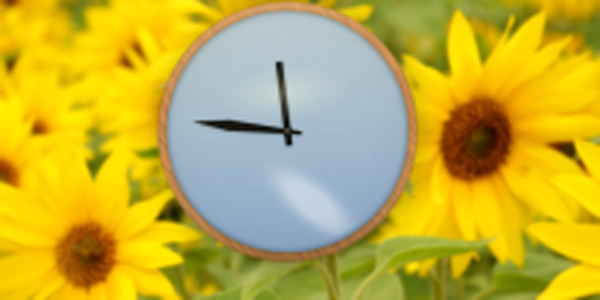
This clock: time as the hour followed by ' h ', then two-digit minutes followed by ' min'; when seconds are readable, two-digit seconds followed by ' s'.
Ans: 11 h 46 min
